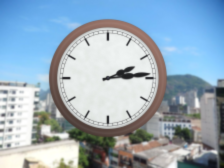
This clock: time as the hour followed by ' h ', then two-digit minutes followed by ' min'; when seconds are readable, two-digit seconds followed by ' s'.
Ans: 2 h 14 min
